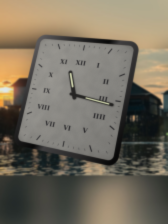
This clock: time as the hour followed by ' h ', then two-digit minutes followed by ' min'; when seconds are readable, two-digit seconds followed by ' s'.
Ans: 11 h 16 min
